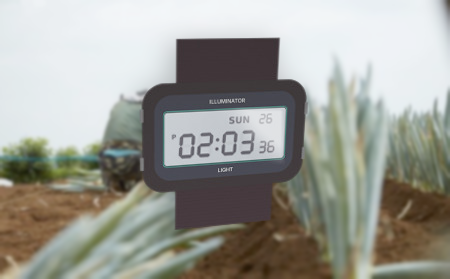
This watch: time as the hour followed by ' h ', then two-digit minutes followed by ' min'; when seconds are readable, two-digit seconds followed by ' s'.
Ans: 2 h 03 min 36 s
